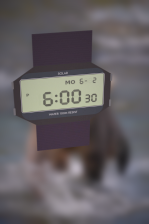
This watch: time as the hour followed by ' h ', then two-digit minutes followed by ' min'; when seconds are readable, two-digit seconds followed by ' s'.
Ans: 6 h 00 min 30 s
